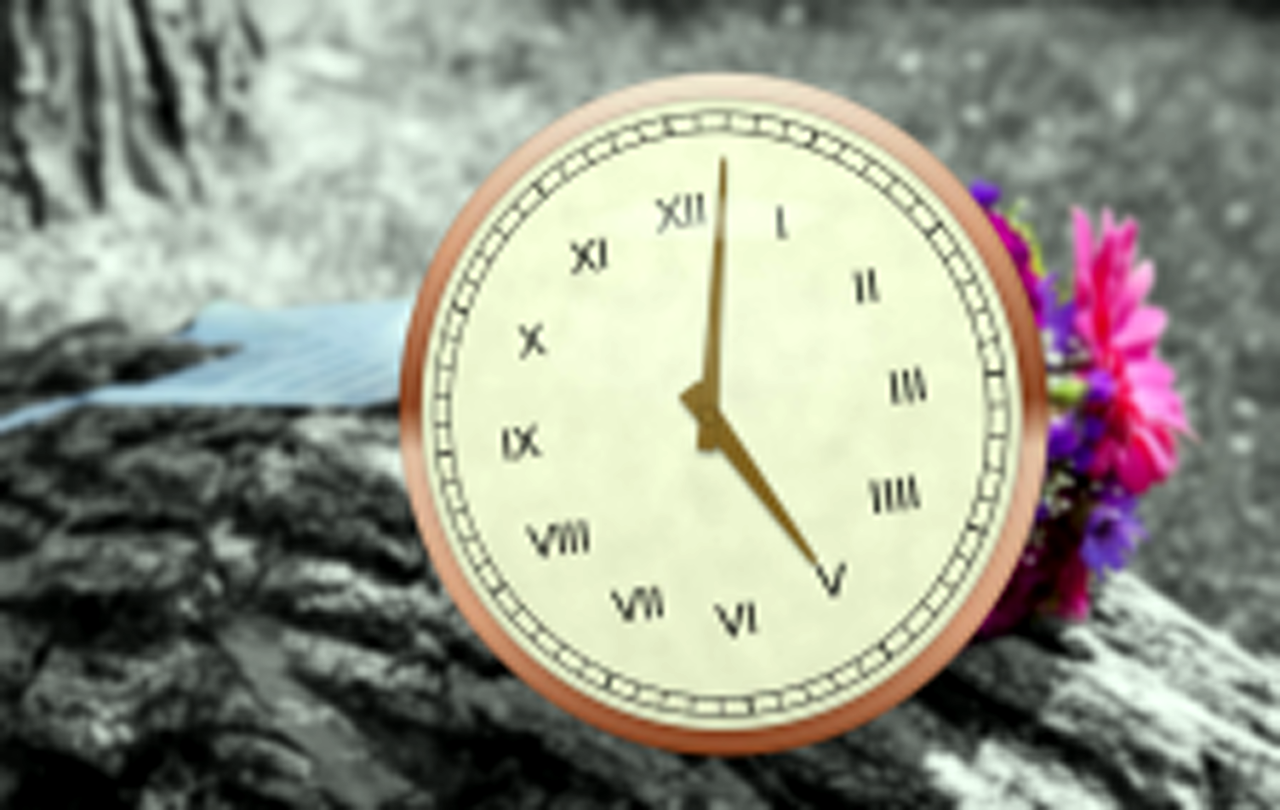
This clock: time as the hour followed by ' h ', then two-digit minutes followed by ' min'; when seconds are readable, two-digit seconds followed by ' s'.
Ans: 5 h 02 min
